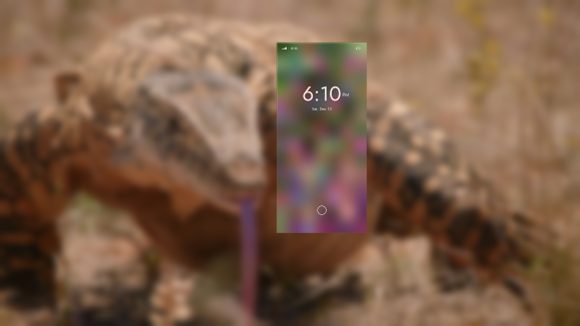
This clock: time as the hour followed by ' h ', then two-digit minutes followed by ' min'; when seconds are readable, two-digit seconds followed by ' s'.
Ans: 6 h 10 min
